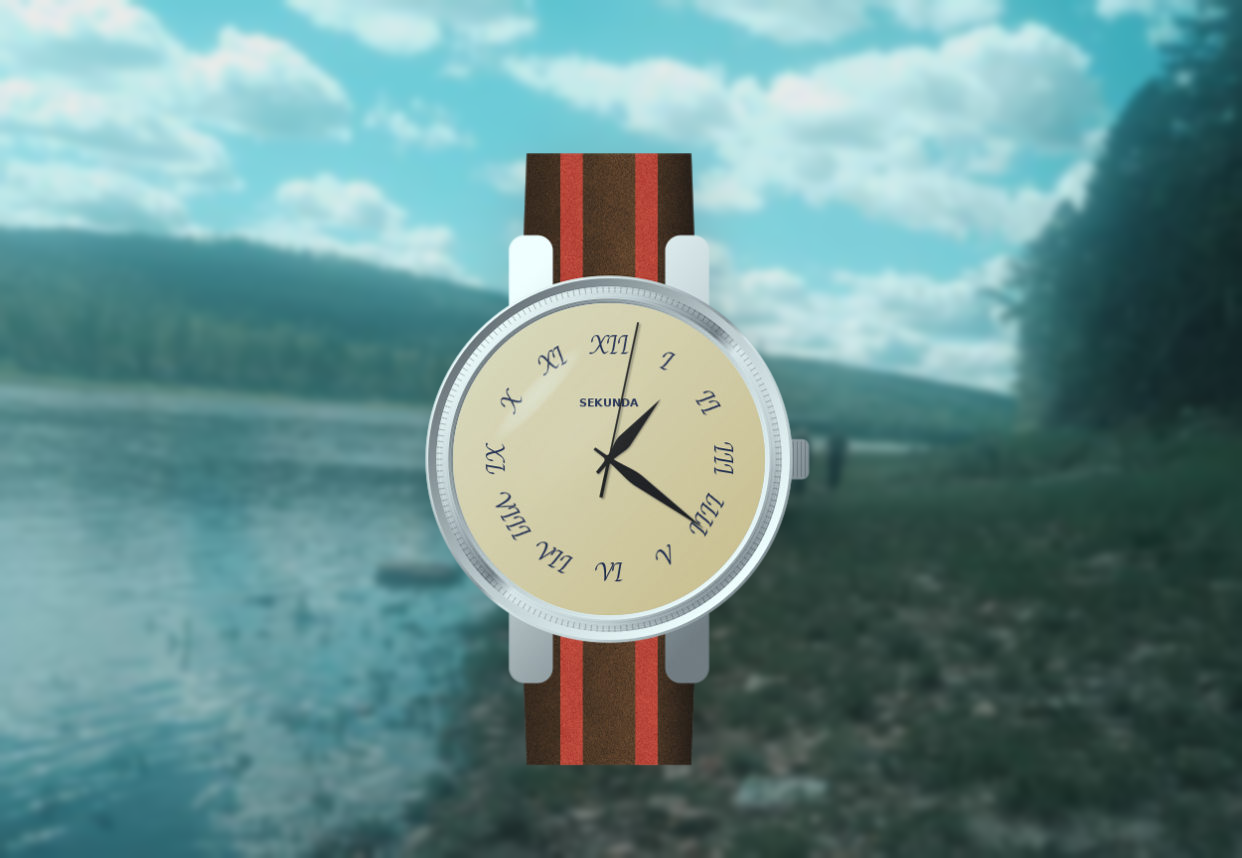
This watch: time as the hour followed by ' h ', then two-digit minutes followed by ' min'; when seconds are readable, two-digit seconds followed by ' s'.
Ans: 1 h 21 min 02 s
